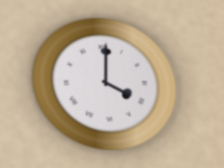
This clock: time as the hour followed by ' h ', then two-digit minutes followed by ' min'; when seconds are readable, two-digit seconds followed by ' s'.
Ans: 4 h 01 min
